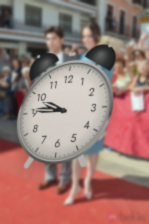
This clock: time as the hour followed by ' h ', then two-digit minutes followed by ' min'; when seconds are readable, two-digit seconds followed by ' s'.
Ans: 9 h 46 min
